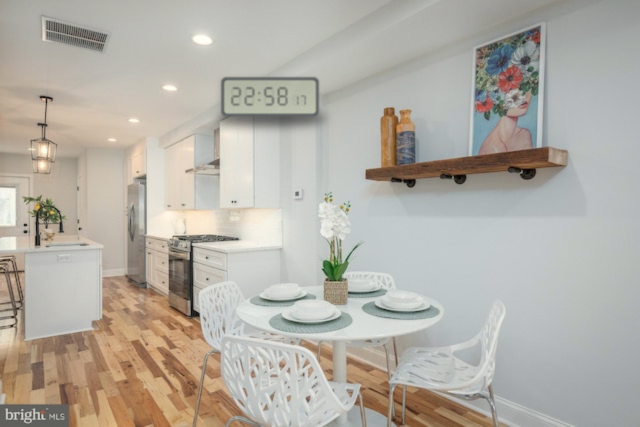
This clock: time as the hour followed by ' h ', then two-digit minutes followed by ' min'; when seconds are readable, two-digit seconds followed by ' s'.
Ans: 22 h 58 min 17 s
